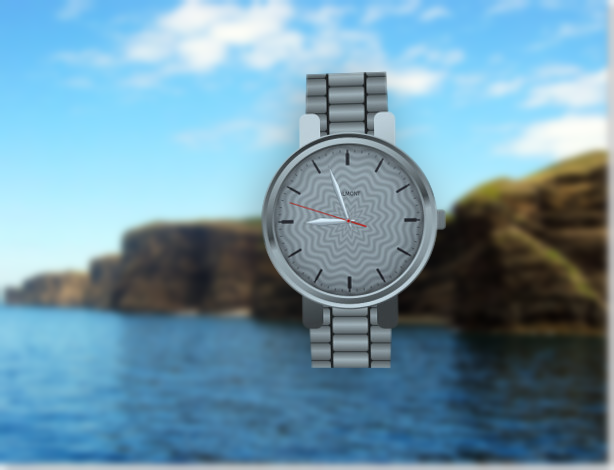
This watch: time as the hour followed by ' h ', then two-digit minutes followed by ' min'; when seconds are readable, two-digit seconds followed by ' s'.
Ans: 8 h 56 min 48 s
